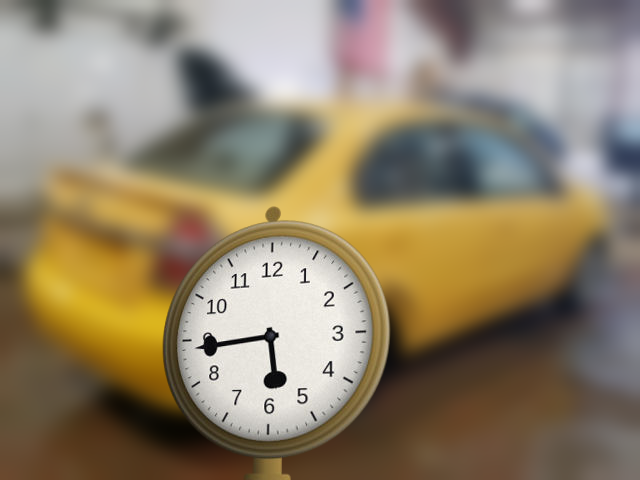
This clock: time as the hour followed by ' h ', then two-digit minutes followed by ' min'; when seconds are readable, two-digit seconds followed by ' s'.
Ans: 5 h 44 min
